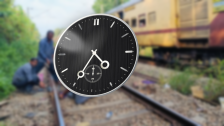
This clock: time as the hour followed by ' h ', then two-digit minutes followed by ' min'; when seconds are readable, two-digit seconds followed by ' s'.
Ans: 4 h 35 min
